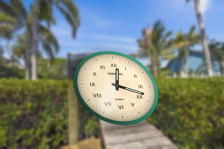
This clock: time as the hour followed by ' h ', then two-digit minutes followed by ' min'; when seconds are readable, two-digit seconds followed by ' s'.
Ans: 12 h 18 min
